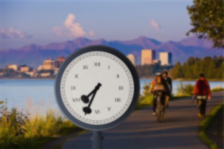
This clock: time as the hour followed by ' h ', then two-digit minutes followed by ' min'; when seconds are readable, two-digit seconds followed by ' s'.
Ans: 7 h 34 min
